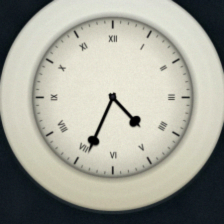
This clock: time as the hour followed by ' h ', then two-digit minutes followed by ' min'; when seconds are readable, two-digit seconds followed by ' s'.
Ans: 4 h 34 min
